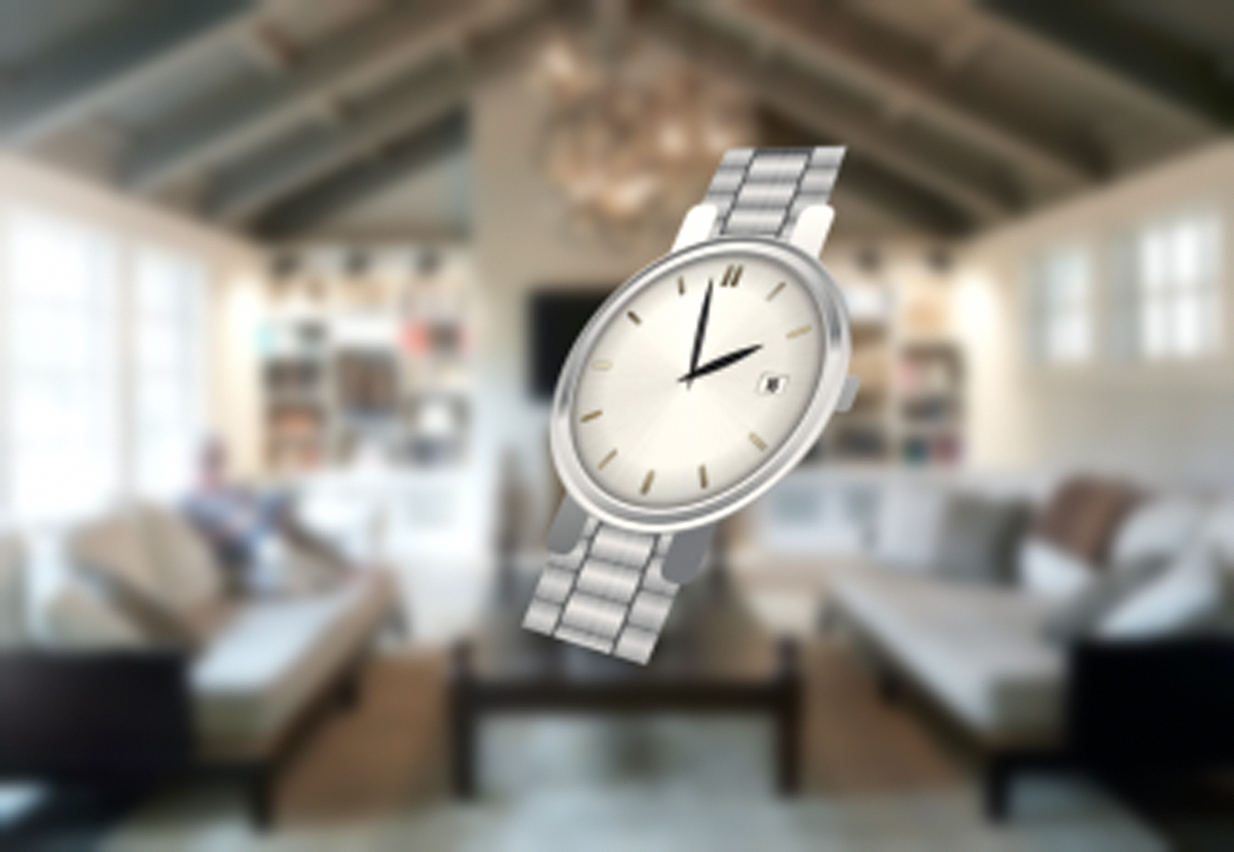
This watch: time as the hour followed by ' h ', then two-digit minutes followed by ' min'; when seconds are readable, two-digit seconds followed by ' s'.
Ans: 1 h 58 min
